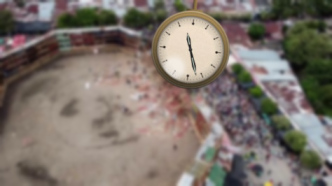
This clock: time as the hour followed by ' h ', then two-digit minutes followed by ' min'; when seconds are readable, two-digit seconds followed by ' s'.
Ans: 11 h 27 min
